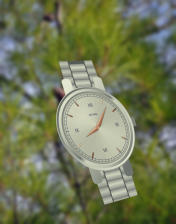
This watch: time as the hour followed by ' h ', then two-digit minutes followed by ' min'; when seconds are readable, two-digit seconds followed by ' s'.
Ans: 8 h 07 min
